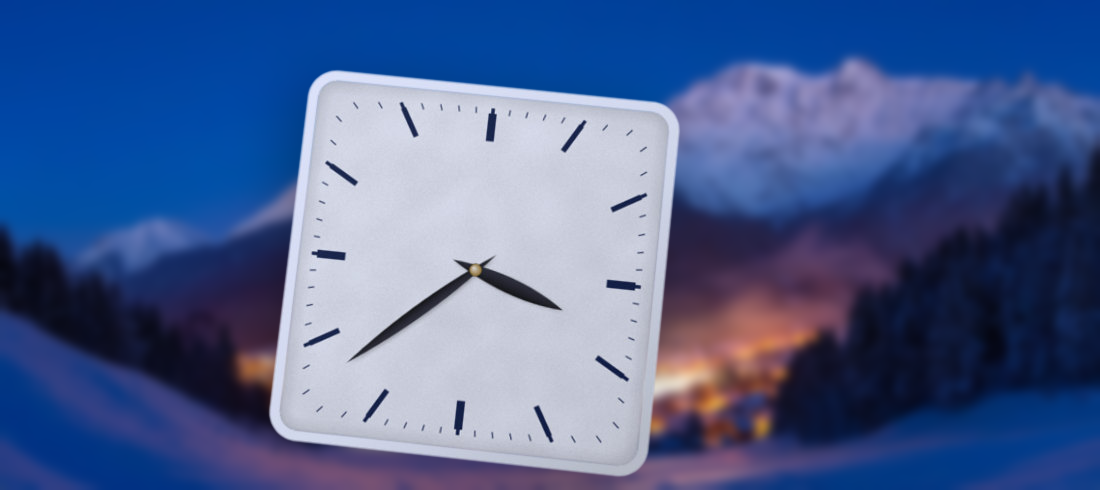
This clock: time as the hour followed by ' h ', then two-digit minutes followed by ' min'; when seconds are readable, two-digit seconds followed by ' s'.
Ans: 3 h 38 min
